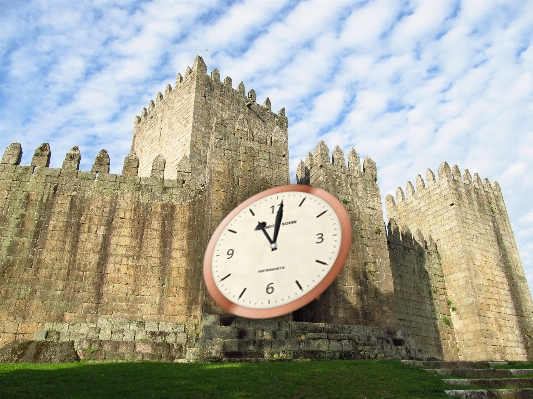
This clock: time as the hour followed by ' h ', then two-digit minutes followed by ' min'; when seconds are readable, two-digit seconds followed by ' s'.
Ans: 11 h 01 min
